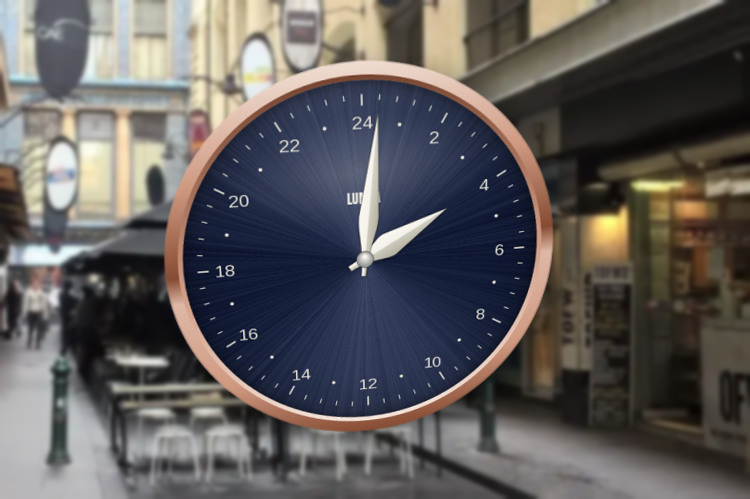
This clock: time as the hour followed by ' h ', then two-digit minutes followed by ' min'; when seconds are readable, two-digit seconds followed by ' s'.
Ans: 4 h 01 min
